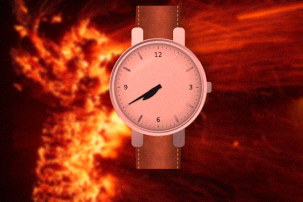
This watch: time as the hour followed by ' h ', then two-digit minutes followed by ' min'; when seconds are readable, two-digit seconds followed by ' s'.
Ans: 7 h 40 min
